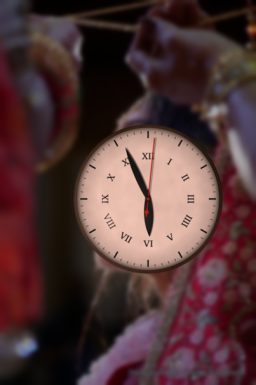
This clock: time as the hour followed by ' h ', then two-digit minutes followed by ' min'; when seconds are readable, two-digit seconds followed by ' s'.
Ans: 5 h 56 min 01 s
